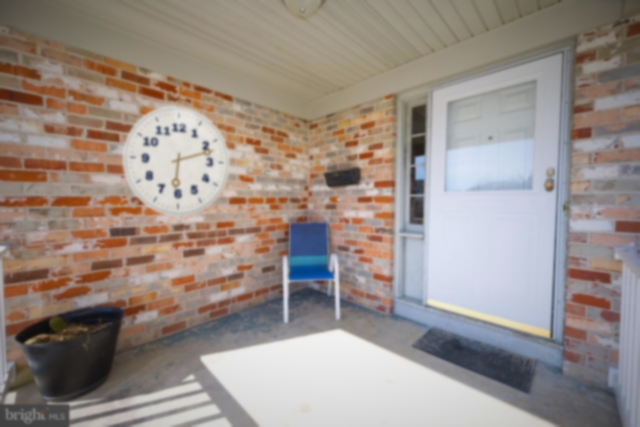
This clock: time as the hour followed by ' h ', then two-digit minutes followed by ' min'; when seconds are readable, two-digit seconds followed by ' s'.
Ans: 6 h 12 min
